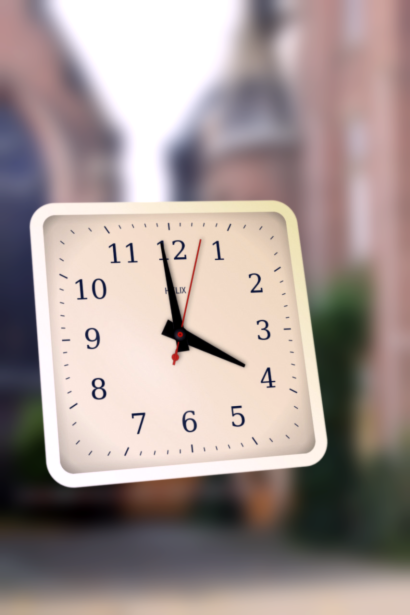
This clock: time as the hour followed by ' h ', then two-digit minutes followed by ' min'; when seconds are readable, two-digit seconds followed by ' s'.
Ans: 3 h 59 min 03 s
